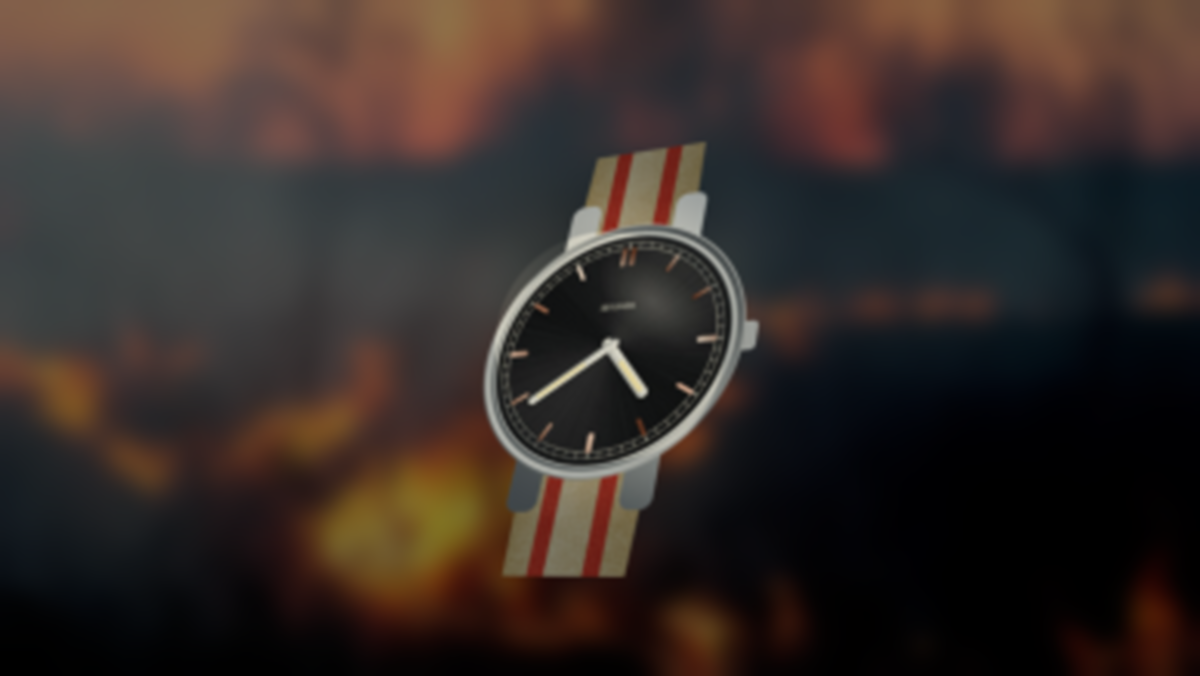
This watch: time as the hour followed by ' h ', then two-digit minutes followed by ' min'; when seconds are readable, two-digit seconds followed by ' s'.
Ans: 4 h 39 min
